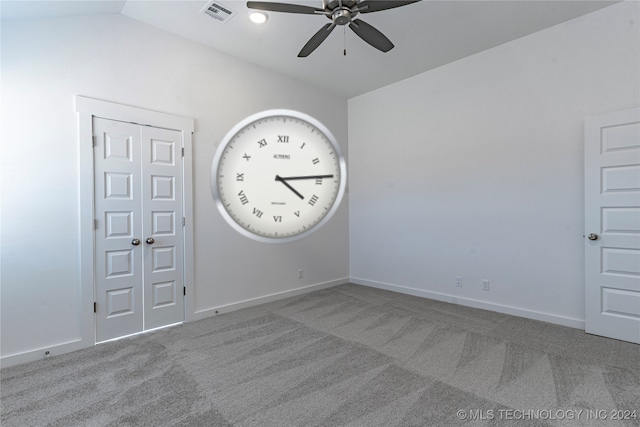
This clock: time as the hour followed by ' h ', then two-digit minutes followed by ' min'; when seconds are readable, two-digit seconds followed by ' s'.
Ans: 4 h 14 min
